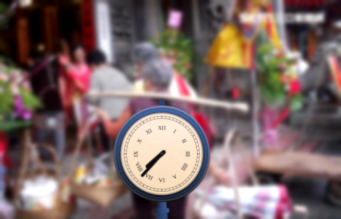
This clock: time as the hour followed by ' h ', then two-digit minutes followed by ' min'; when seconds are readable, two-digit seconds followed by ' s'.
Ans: 7 h 37 min
